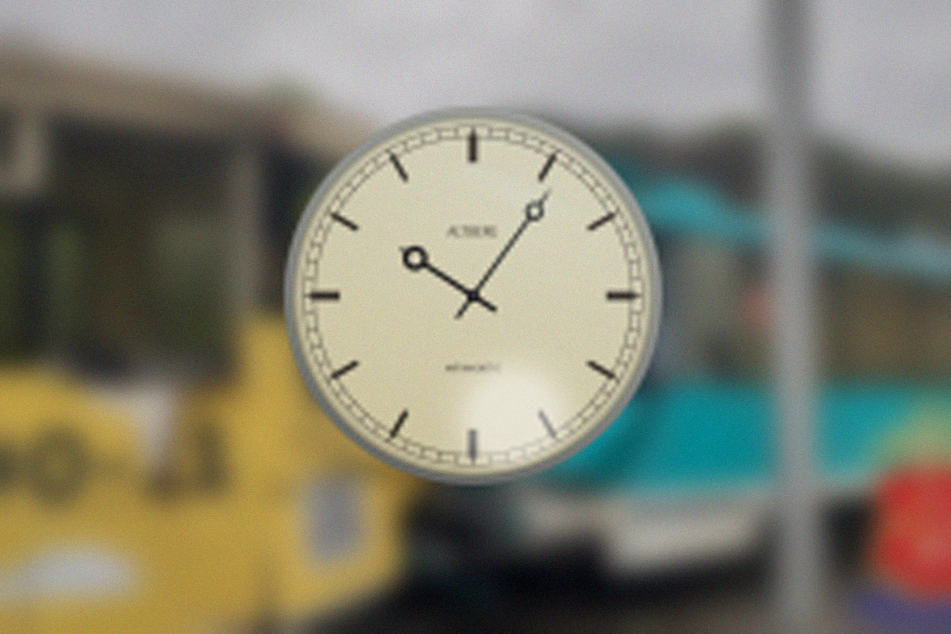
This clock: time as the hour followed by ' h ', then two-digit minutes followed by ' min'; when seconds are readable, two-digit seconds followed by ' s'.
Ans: 10 h 06 min
